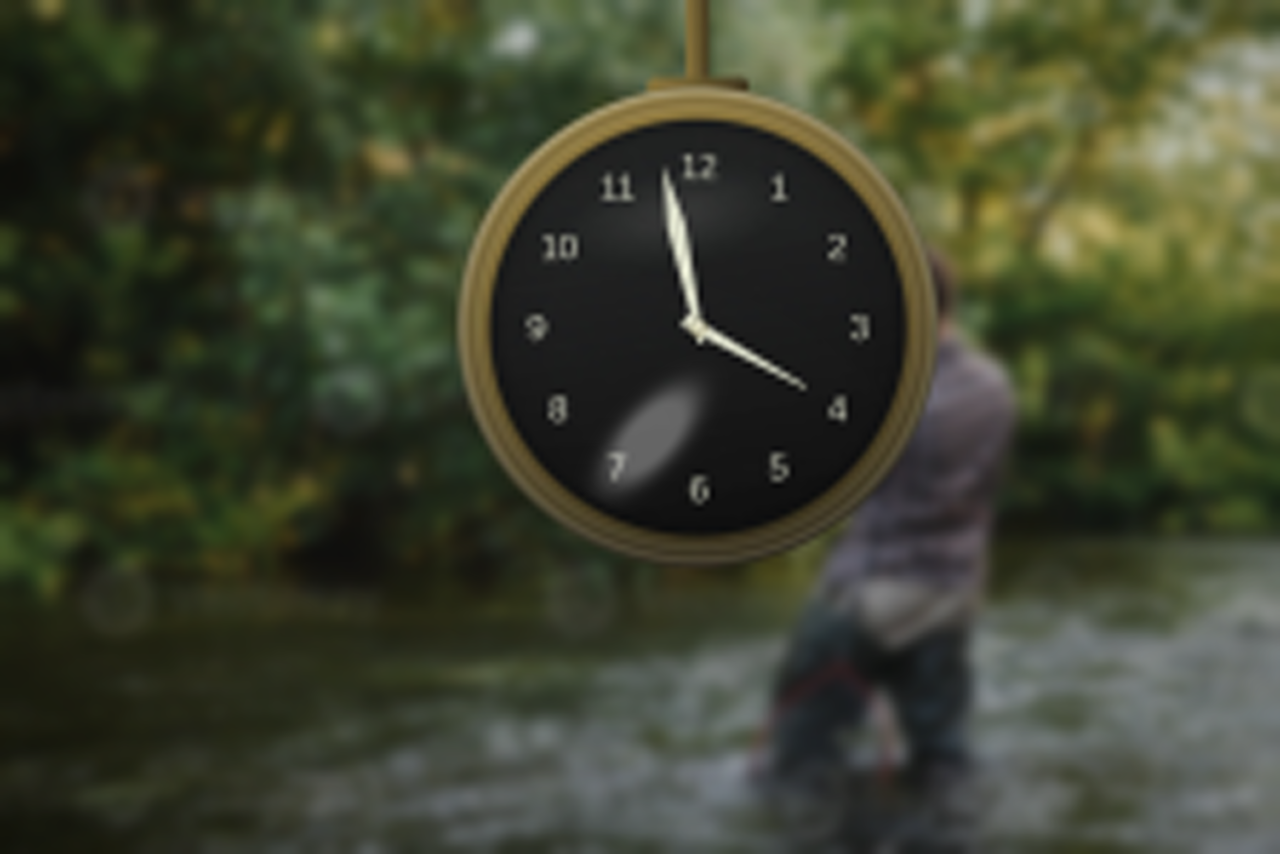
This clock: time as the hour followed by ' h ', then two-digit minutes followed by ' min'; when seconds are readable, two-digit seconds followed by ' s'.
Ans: 3 h 58 min
